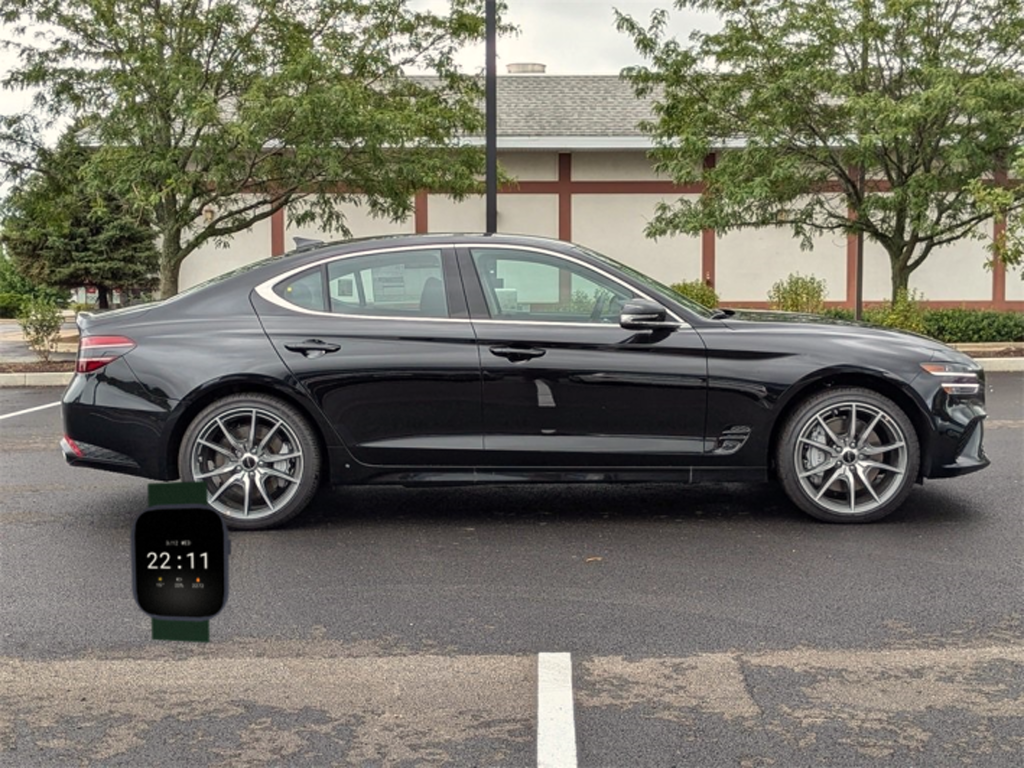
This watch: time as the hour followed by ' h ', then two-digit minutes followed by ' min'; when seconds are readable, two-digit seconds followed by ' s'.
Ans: 22 h 11 min
